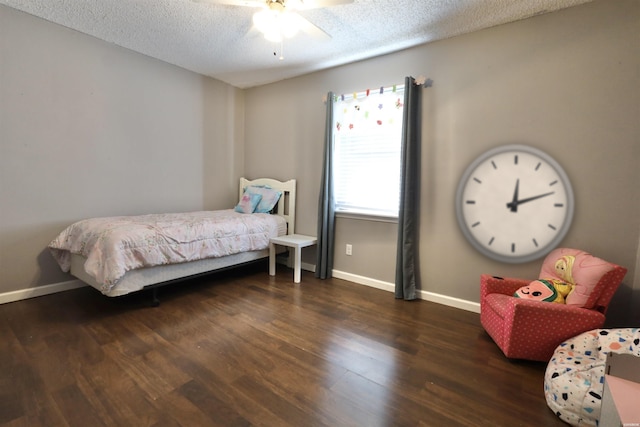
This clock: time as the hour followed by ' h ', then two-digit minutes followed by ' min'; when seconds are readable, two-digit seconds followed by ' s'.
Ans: 12 h 12 min
